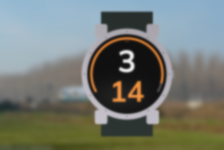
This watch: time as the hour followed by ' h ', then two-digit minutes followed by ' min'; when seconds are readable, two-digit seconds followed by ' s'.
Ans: 3 h 14 min
